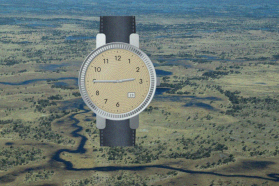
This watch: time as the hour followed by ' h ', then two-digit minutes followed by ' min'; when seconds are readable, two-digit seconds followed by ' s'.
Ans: 2 h 45 min
